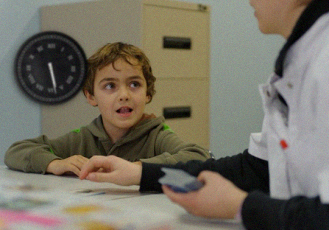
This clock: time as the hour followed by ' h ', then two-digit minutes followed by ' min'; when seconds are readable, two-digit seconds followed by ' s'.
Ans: 5 h 28 min
